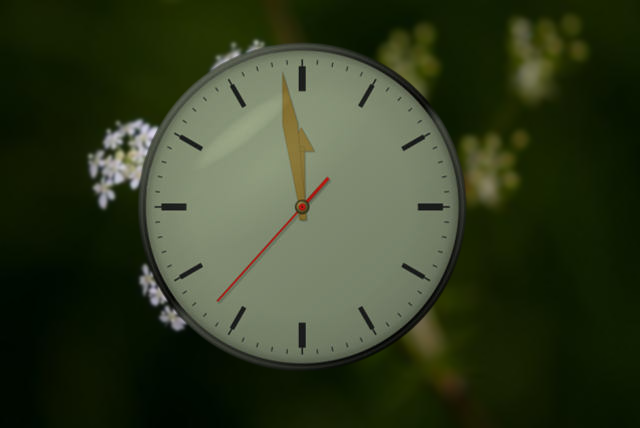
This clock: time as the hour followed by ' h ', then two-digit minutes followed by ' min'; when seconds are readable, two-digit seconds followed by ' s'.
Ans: 11 h 58 min 37 s
